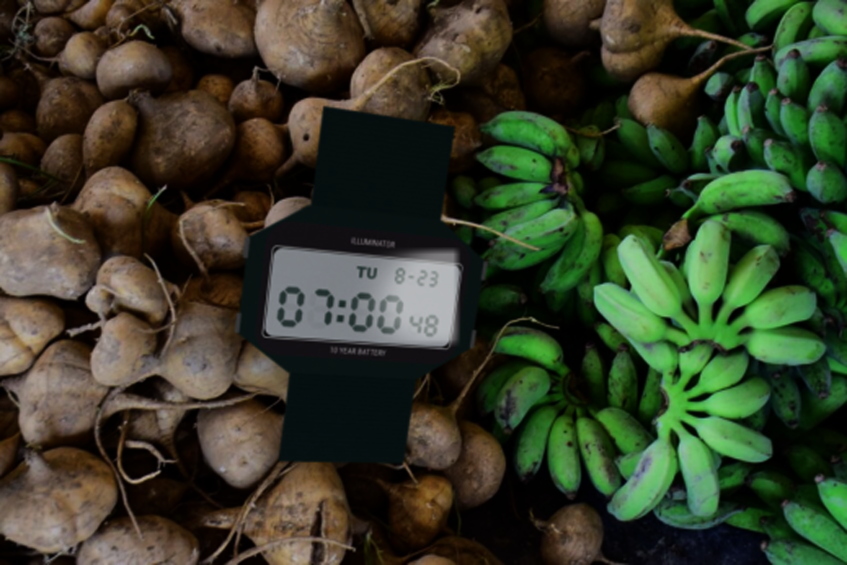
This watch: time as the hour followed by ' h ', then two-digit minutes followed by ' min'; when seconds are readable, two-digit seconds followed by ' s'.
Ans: 7 h 00 min 48 s
